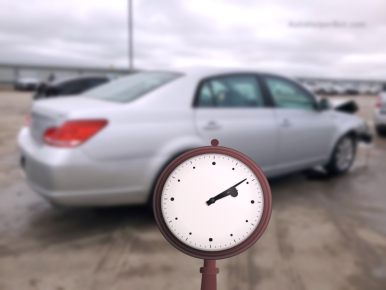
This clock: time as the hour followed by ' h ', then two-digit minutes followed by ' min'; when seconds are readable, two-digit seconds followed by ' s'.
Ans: 2 h 09 min
